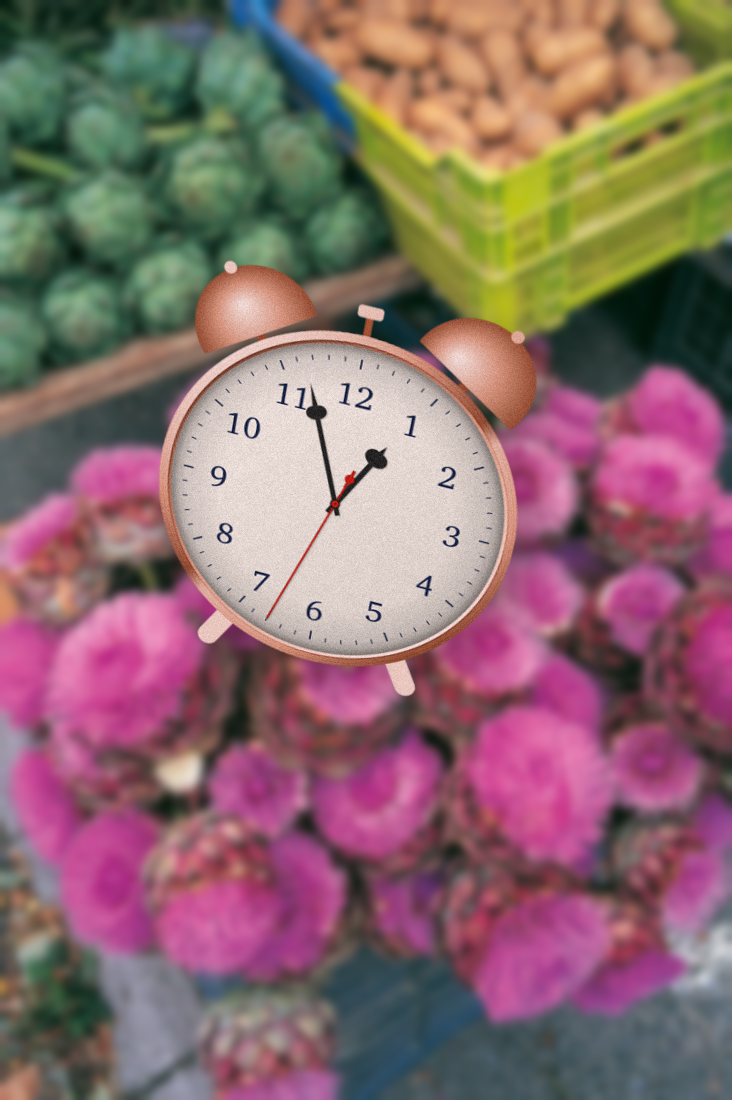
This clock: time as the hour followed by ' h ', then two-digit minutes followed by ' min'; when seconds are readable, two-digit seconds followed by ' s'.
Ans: 12 h 56 min 33 s
